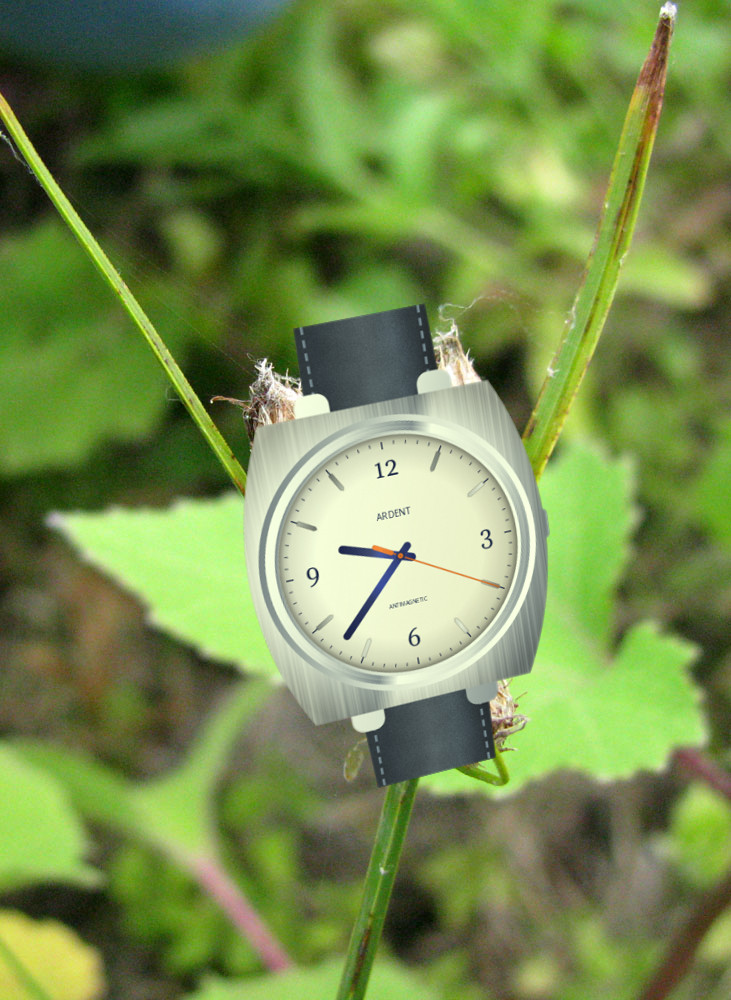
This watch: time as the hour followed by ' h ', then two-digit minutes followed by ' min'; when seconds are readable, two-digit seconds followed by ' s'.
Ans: 9 h 37 min 20 s
